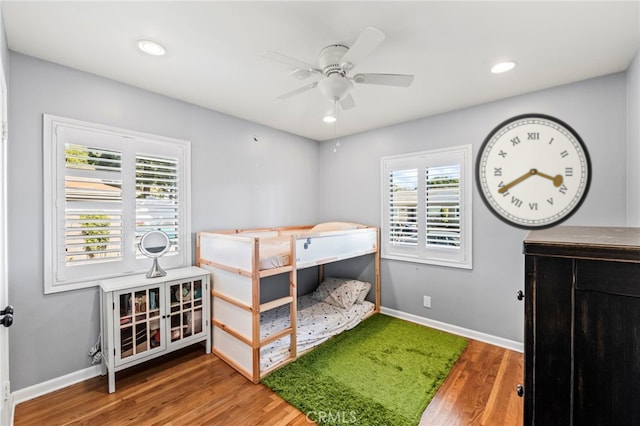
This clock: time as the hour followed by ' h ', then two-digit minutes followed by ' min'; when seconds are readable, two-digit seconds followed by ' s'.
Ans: 3 h 40 min
